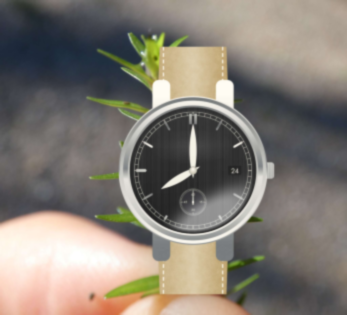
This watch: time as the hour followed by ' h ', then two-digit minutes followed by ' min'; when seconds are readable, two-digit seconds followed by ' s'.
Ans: 8 h 00 min
